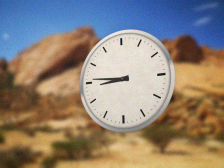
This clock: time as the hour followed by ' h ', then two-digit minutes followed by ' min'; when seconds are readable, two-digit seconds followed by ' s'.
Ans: 8 h 46 min
